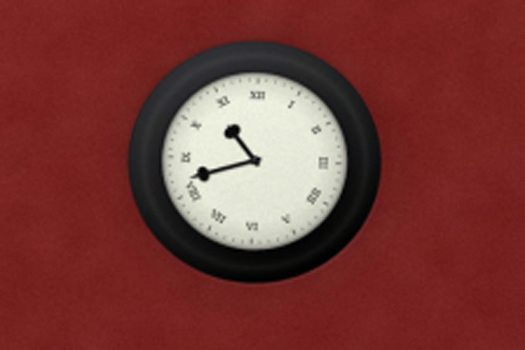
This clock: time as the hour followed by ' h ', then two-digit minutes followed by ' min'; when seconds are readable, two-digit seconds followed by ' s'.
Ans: 10 h 42 min
